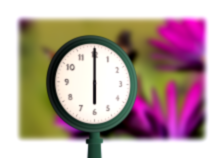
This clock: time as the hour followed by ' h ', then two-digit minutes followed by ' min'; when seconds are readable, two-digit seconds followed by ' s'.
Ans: 6 h 00 min
